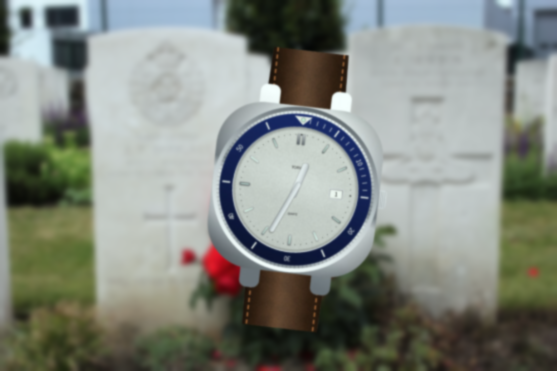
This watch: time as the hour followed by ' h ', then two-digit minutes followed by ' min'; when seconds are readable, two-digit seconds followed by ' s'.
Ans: 12 h 34 min
